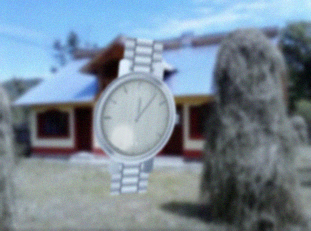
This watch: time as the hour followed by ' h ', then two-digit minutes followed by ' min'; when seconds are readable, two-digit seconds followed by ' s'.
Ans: 12 h 06 min
